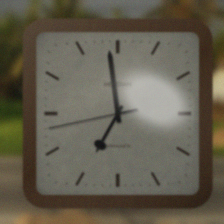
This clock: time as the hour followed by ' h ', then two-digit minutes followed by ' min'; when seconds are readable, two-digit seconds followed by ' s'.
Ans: 6 h 58 min 43 s
